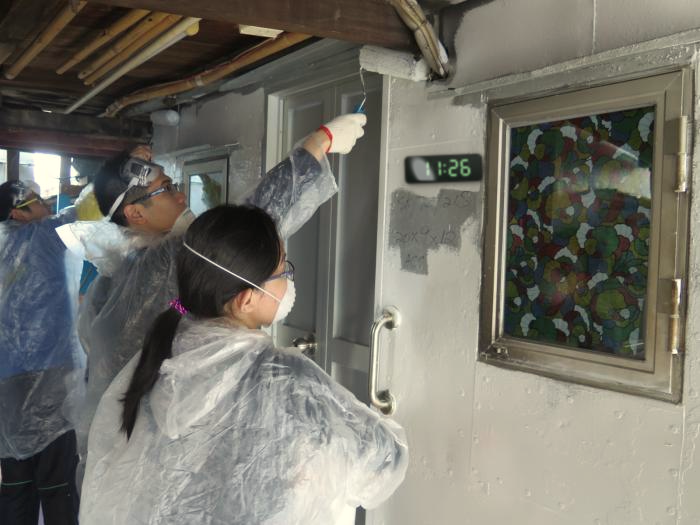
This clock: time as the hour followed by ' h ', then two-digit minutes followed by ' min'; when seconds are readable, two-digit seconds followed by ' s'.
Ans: 11 h 26 min
